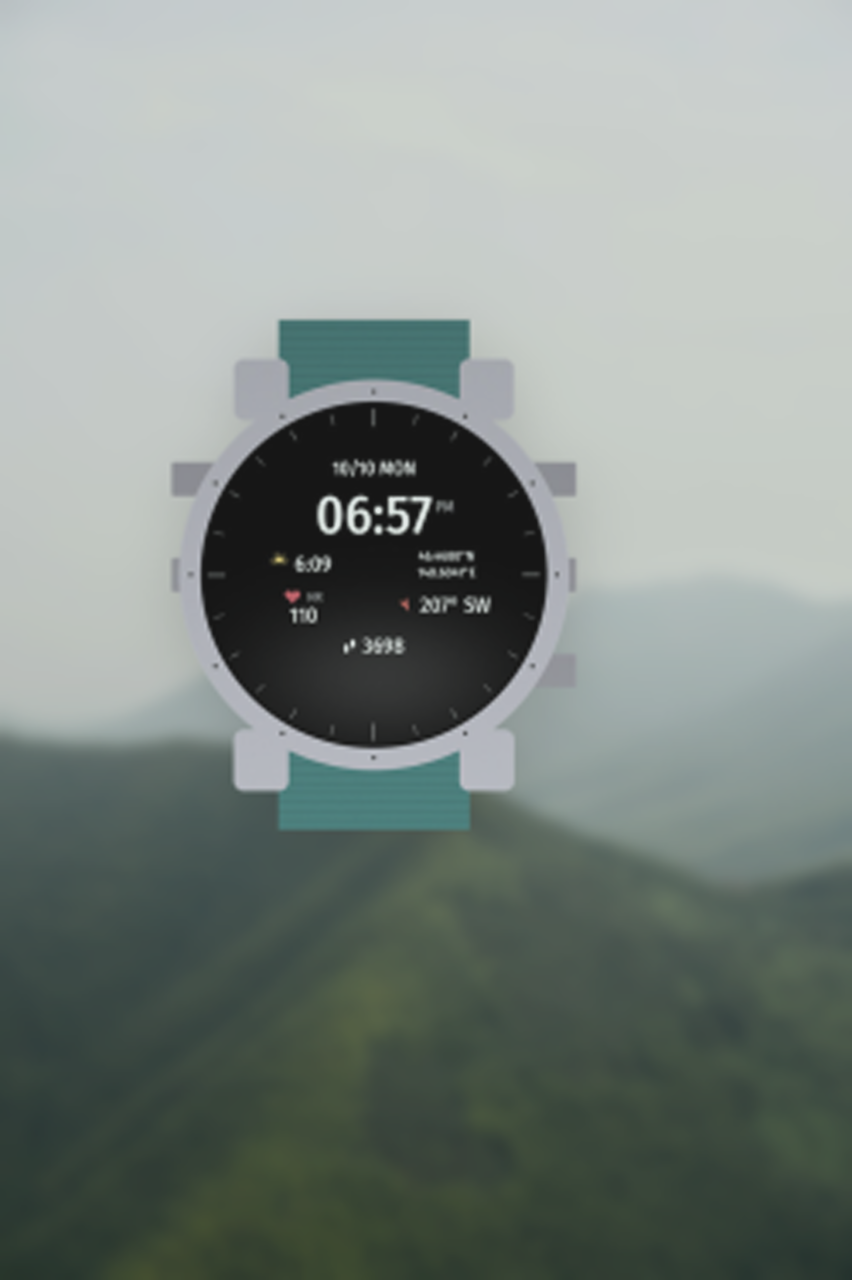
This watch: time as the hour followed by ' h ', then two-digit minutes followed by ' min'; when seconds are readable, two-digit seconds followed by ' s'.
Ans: 6 h 57 min
